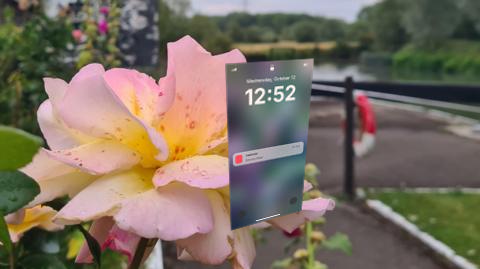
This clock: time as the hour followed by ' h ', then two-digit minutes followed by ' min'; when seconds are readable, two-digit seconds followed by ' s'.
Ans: 12 h 52 min
